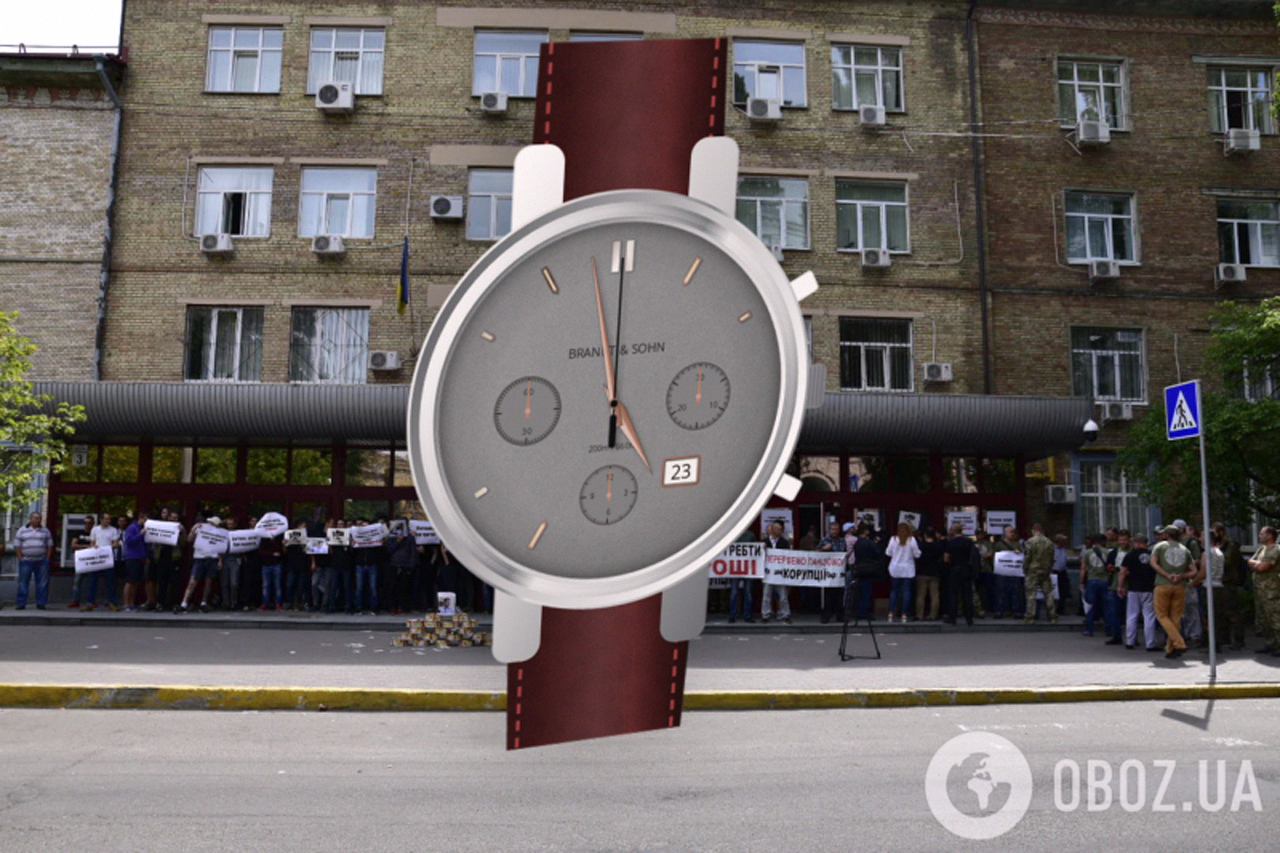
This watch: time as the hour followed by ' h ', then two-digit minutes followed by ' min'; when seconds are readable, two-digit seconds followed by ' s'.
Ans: 4 h 58 min
